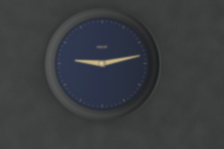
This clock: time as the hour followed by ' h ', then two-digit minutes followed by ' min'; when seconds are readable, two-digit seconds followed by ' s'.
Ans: 9 h 13 min
